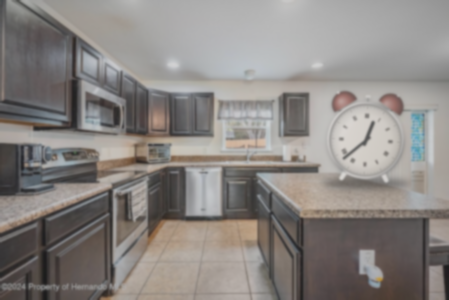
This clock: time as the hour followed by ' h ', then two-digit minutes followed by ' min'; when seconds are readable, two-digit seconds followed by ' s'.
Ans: 12 h 38 min
